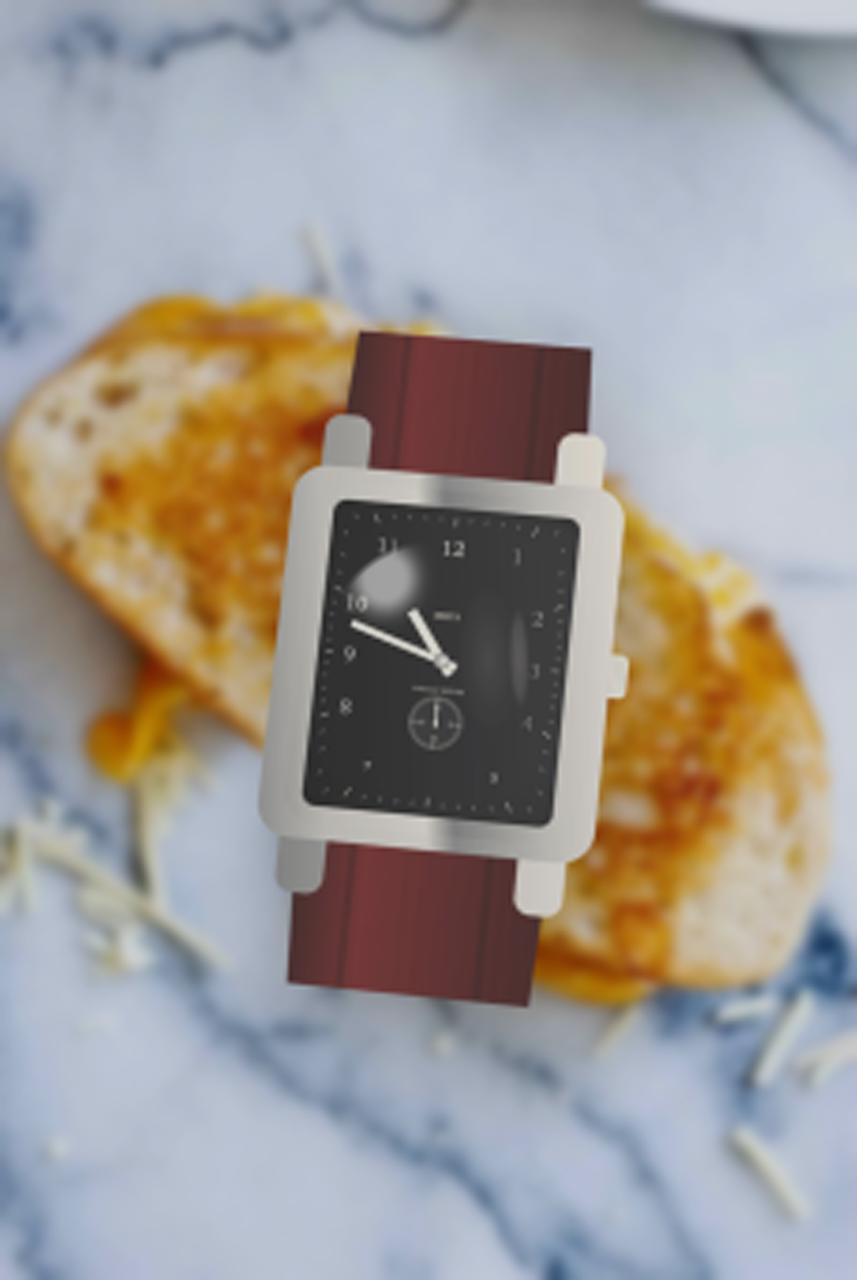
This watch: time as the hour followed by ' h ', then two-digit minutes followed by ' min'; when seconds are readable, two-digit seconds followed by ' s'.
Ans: 10 h 48 min
